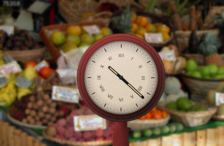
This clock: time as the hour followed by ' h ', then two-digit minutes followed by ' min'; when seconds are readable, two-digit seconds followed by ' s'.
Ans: 10 h 22 min
